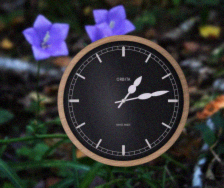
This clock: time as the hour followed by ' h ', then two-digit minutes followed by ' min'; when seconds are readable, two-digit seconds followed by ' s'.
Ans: 1 h 13 min
